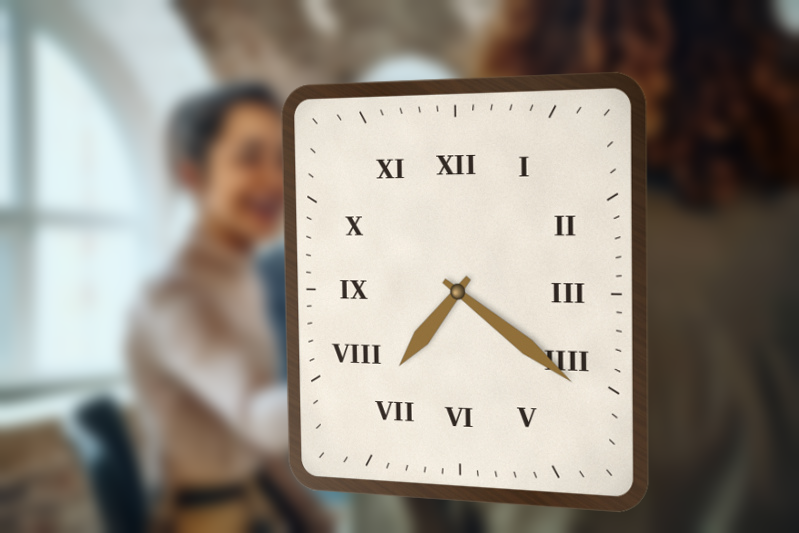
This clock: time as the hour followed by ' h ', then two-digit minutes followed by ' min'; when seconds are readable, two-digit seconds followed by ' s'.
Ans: 7 h 21 min
